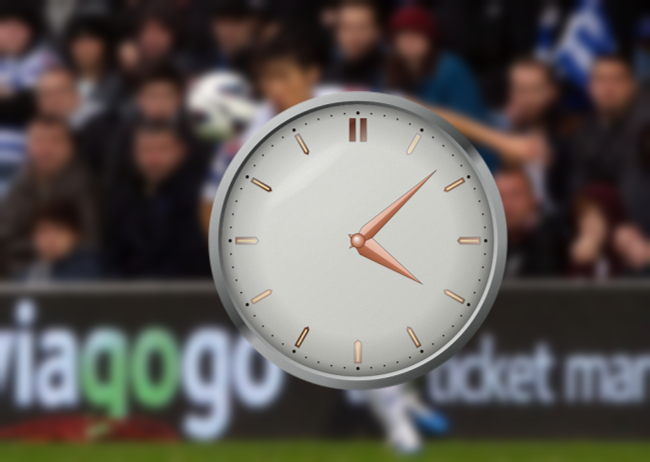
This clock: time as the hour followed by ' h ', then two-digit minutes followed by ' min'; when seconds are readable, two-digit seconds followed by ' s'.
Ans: 4 h 08 min
